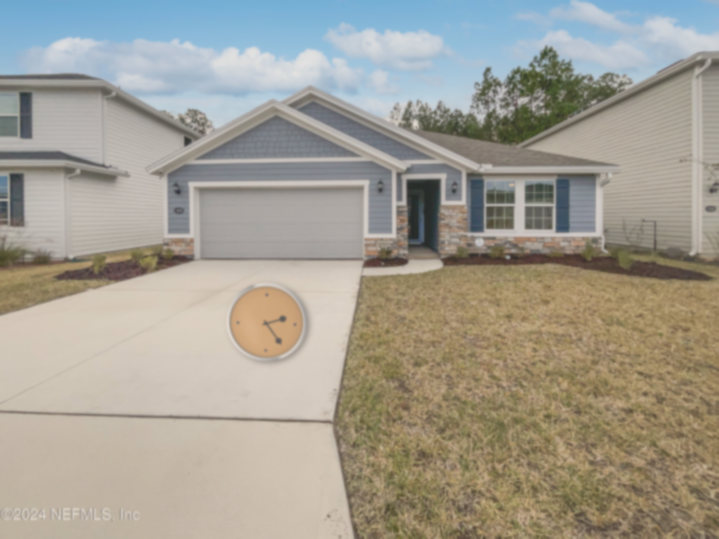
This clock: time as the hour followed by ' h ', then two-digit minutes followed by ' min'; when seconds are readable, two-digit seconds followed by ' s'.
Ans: 2 h 24 min
